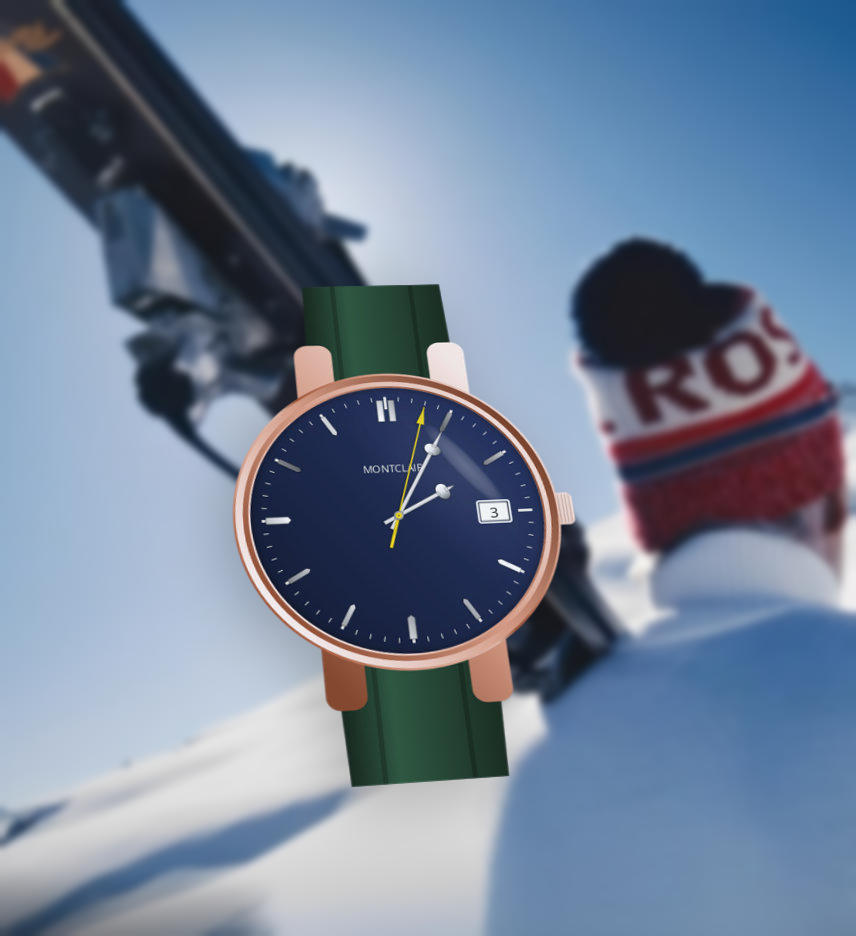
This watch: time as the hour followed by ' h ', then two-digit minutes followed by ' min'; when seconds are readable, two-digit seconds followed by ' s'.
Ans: 2 h 05 min 03 s
